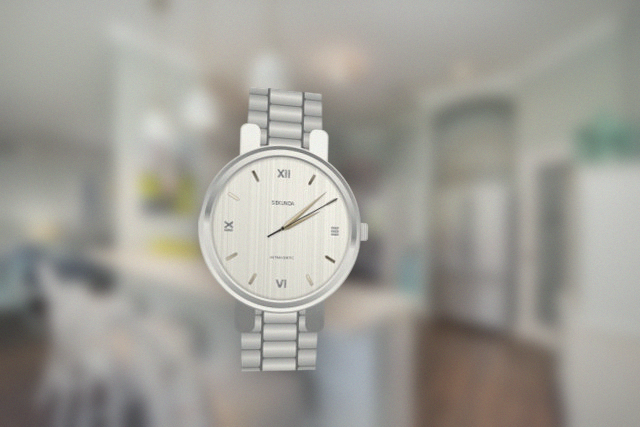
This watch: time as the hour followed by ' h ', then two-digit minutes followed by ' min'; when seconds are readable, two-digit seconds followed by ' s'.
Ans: 2 h 08 min 10 s
